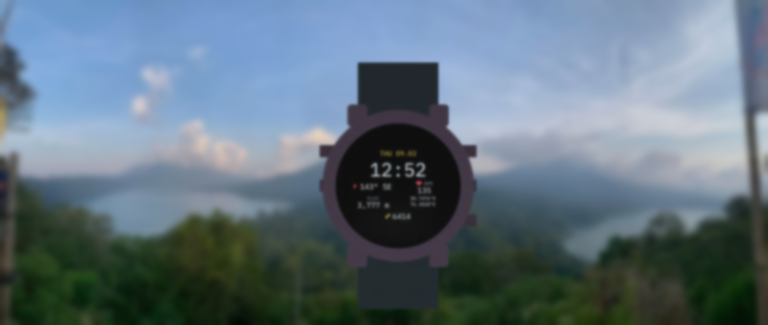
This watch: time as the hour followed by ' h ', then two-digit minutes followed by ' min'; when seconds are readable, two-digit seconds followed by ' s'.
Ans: 12 h 52 min
